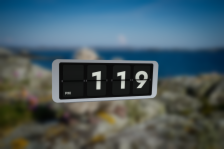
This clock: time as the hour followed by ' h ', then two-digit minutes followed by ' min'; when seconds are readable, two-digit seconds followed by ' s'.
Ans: 1 h 19 min
